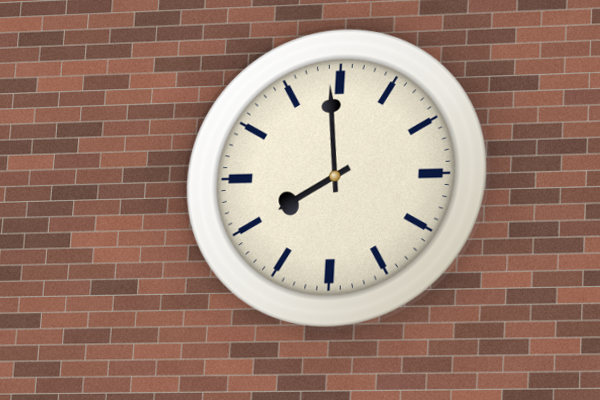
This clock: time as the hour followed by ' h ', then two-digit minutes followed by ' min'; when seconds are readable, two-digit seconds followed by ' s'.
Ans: 7 h 59 min
